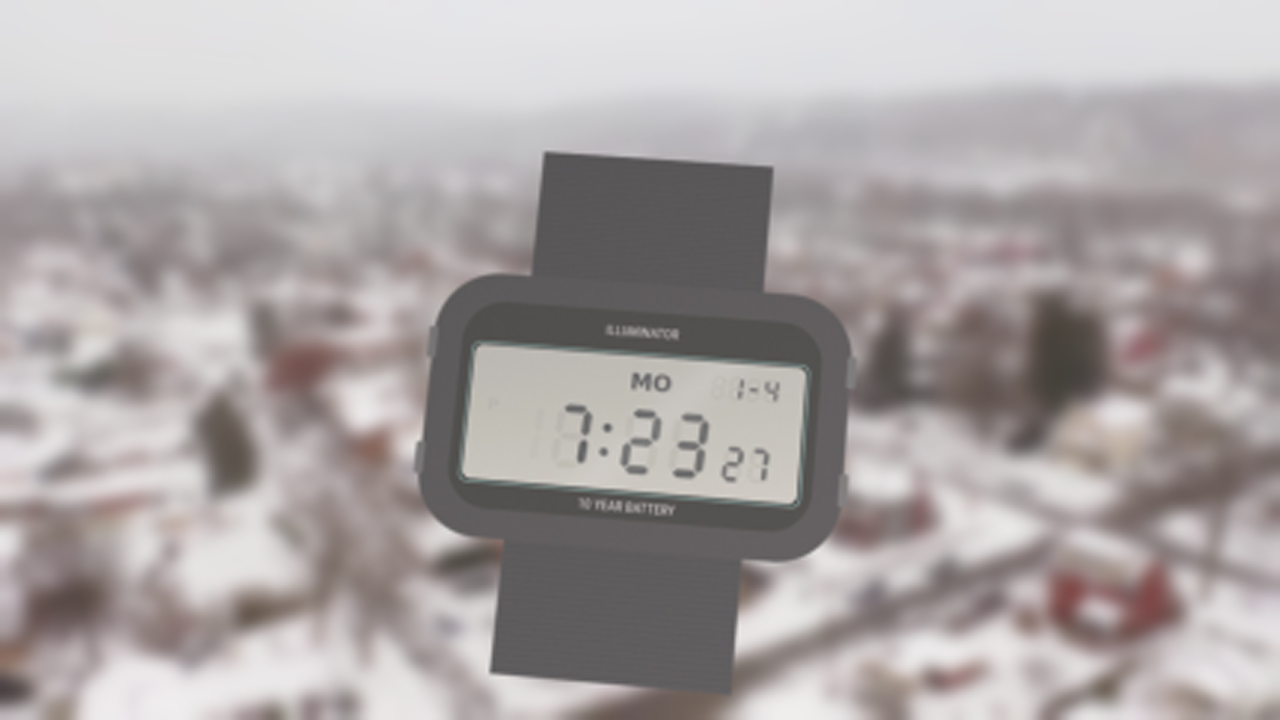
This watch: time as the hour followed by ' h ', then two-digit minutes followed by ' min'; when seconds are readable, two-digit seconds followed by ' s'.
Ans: 7 h 23 min 27 s
